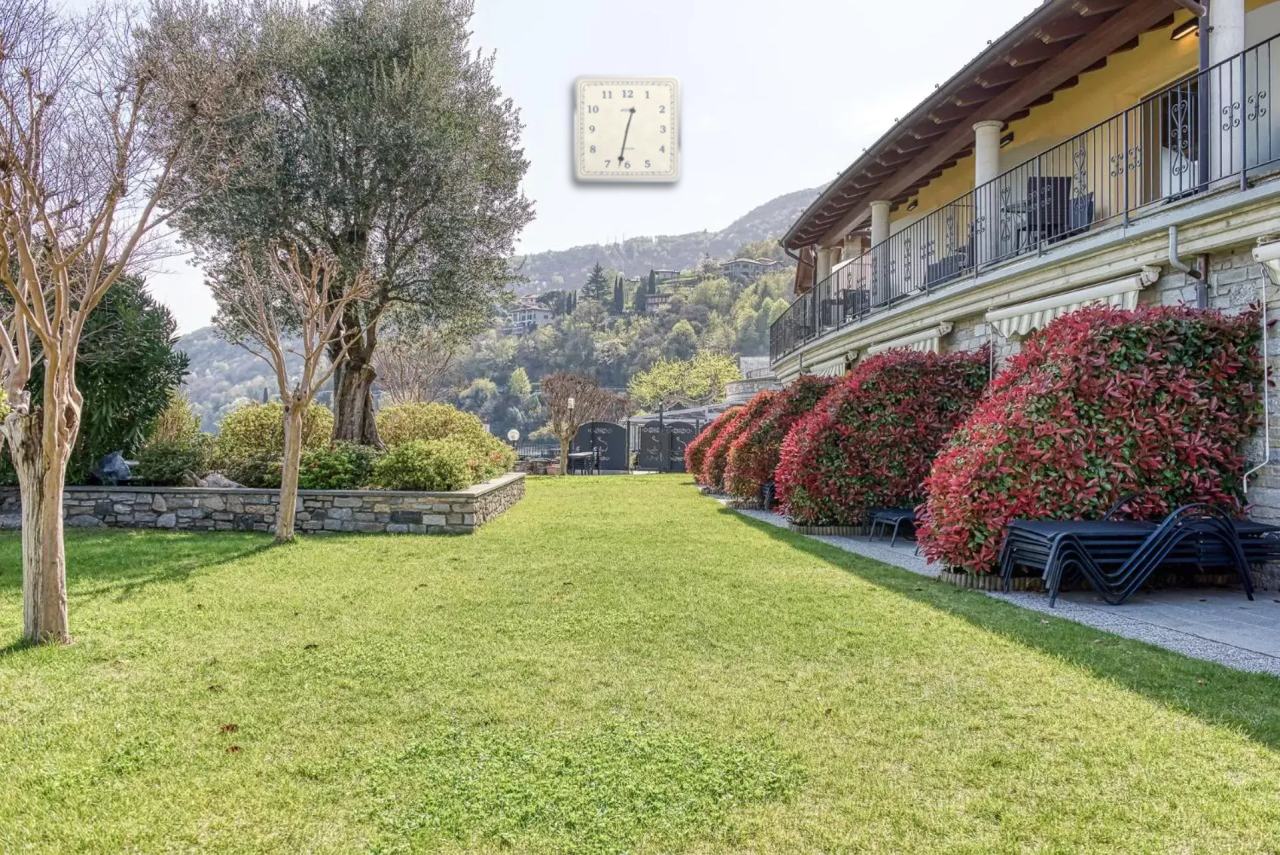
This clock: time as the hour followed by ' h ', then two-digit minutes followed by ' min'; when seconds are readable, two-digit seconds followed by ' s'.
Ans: 12 h 32 min
